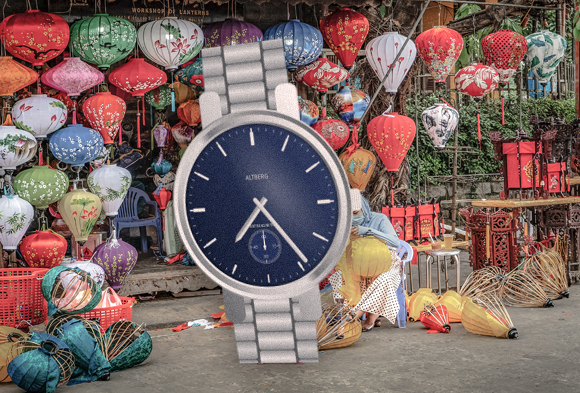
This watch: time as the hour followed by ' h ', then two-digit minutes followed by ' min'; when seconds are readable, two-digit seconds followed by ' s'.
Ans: 7 h 24 min
